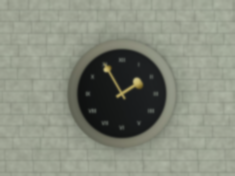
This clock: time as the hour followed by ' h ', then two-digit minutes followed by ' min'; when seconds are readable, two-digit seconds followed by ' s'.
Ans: 1 h 55 min
